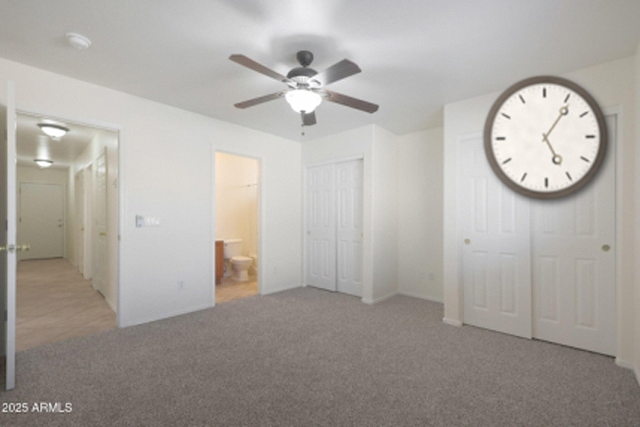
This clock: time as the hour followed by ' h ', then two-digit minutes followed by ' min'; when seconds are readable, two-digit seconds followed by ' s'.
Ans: 5 h 06 min
